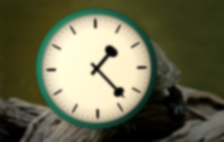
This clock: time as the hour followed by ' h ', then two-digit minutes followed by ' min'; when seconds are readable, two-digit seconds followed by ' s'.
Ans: 1 h 23 min
